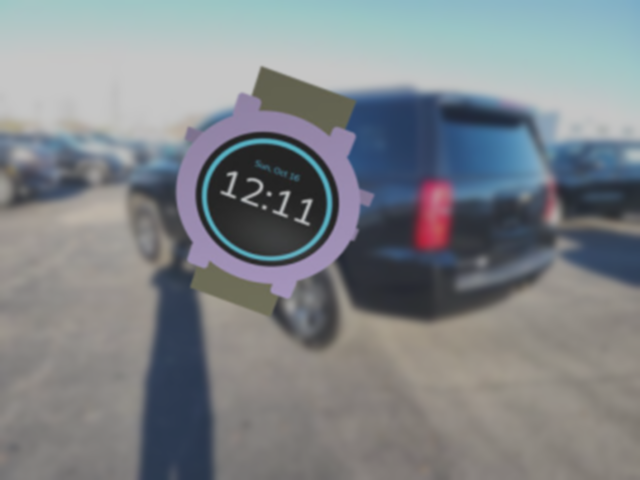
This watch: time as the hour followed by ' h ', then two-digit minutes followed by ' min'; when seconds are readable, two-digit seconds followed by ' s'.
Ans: 12 h 11 min
